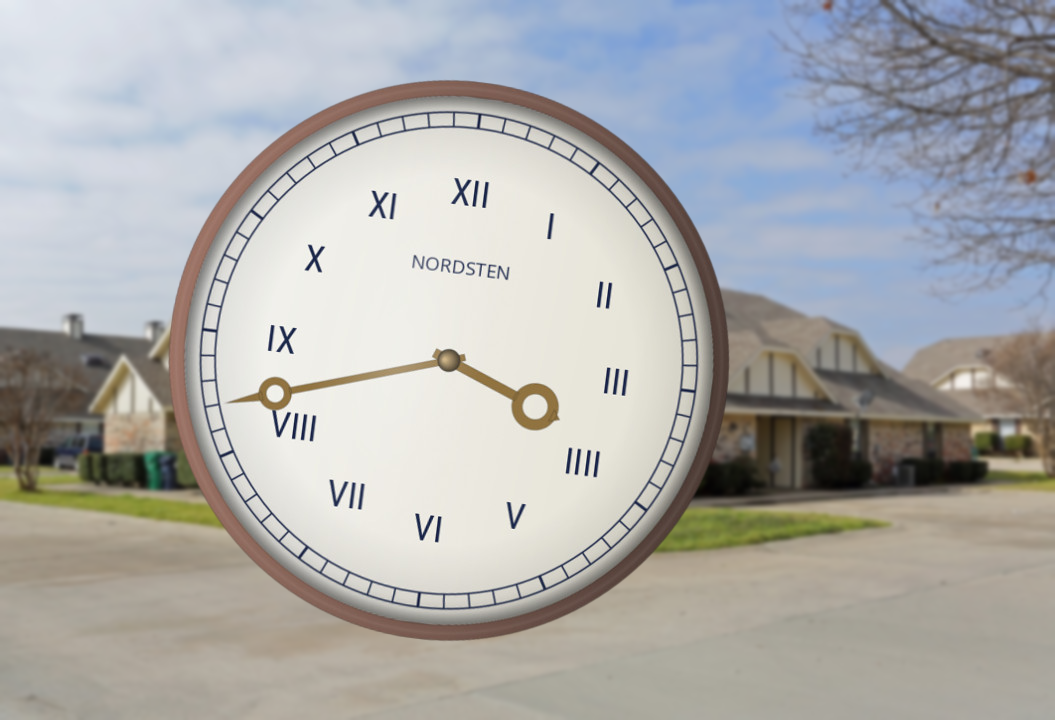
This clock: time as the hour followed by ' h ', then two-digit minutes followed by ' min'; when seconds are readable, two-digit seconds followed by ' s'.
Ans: 3 h 42 min
